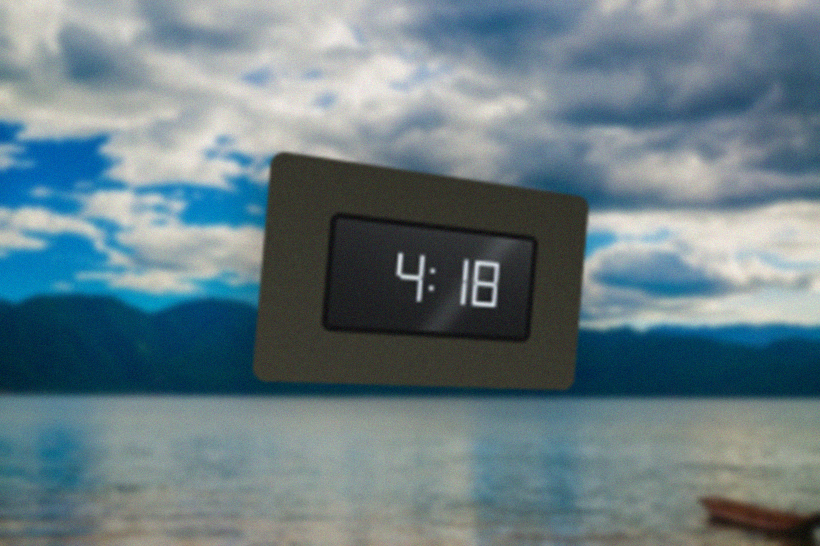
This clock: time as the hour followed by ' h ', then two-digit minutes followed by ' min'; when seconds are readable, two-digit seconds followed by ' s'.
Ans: 4 h 18 min
